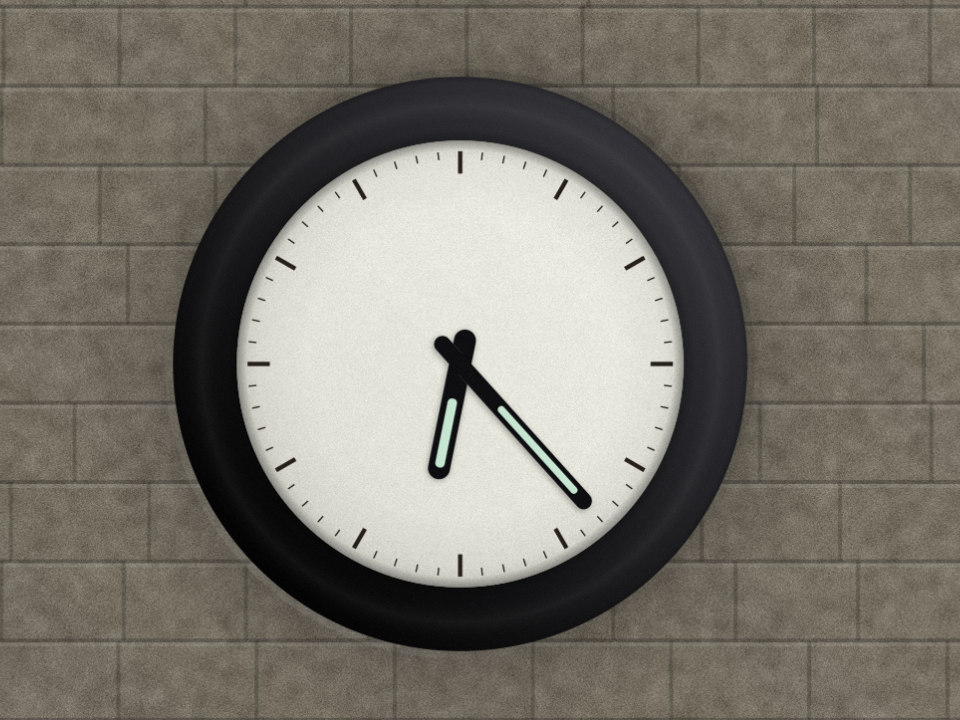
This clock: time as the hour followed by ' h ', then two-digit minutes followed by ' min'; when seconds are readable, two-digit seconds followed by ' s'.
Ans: 6 h 23 min
